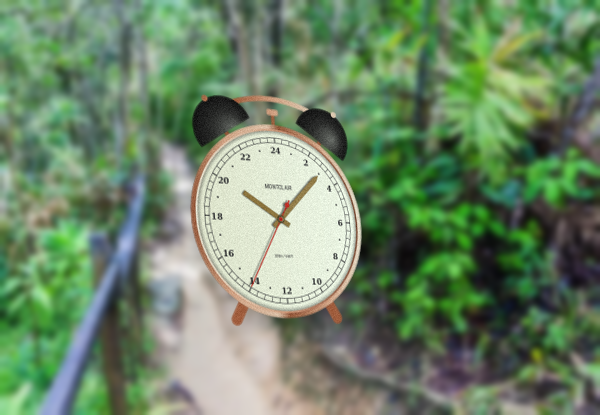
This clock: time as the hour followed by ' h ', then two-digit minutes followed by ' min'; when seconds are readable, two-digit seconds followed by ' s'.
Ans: 20 h 07 min 35 s
